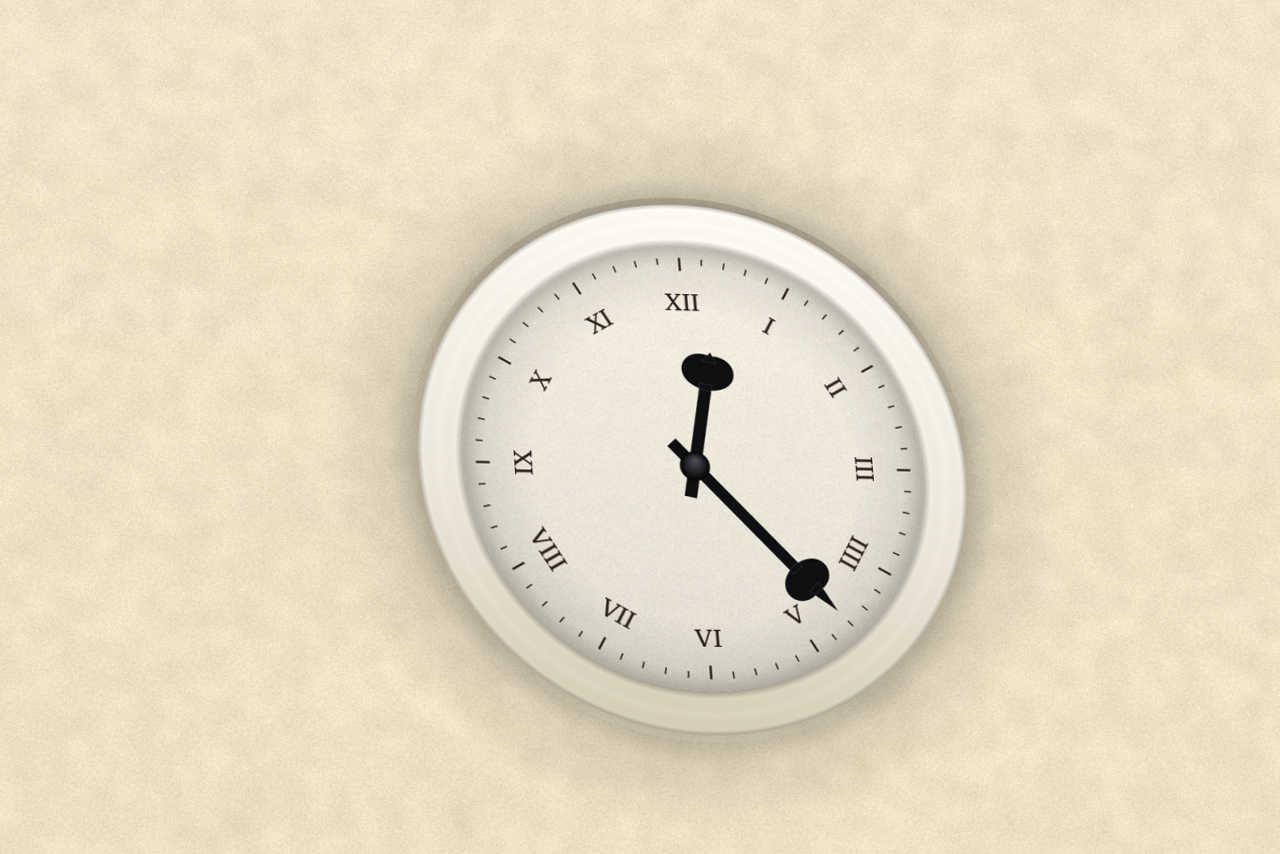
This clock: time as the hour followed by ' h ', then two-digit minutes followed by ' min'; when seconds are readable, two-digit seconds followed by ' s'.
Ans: 12 h 23 min
